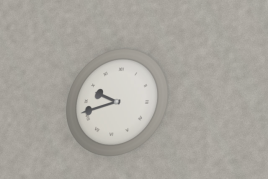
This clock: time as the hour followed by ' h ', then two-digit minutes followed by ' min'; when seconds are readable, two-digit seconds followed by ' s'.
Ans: 9 h 42 min
